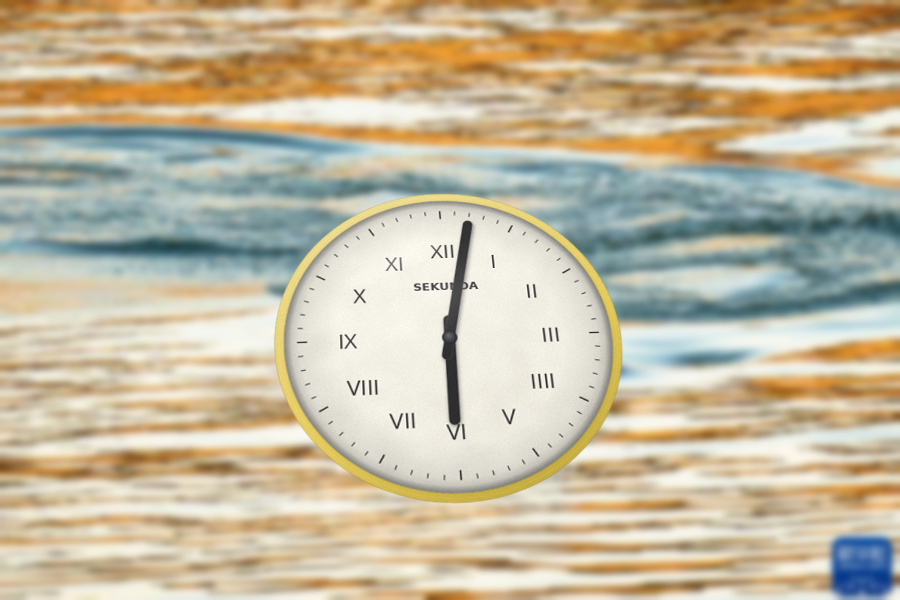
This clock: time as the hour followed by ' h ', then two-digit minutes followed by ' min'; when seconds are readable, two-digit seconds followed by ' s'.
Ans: 6 h 02 min
